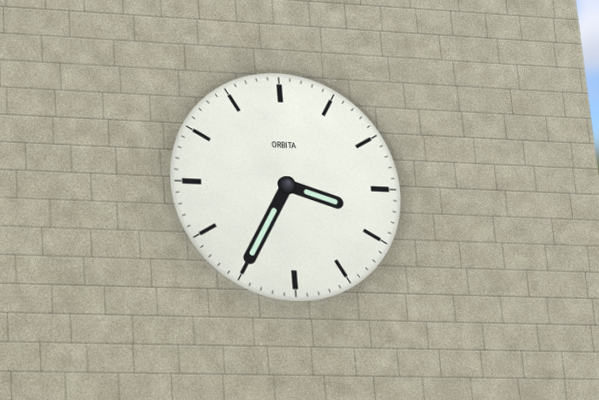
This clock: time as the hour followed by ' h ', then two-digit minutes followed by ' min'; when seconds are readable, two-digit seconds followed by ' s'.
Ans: 3 h 35 min
